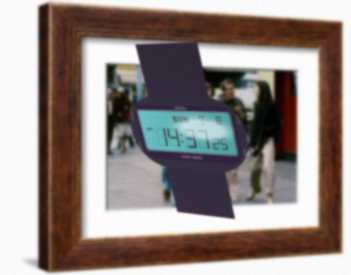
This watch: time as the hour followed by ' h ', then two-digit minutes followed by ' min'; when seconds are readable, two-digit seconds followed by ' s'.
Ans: 14 h 37 min 25 s
